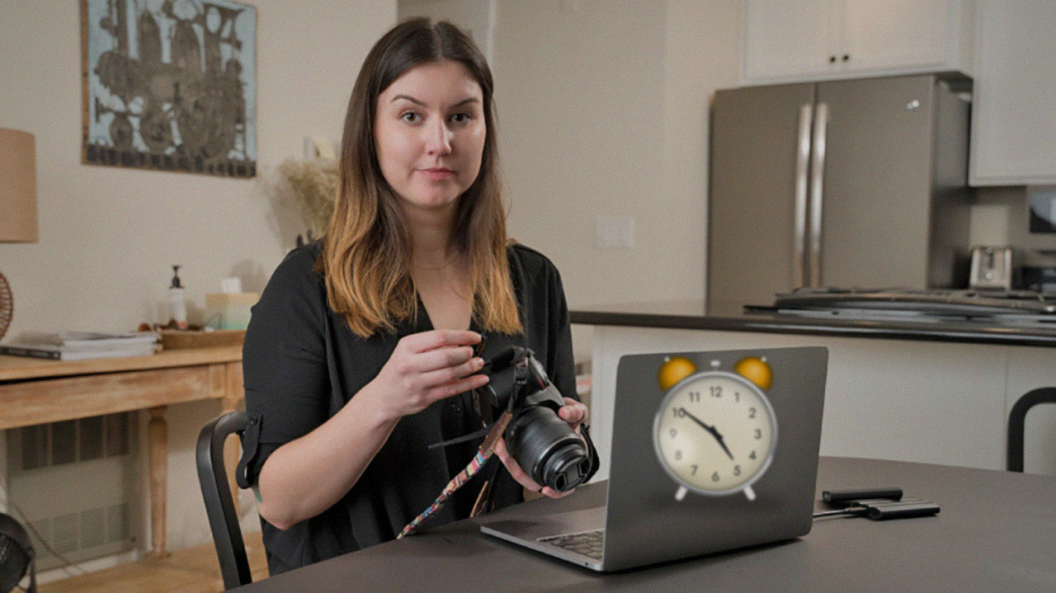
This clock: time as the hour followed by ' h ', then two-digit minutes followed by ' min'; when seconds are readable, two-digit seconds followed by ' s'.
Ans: 4 h 51 min
